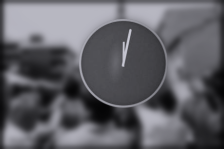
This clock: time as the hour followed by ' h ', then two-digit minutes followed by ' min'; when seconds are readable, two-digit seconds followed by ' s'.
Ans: 12 h 02 min
